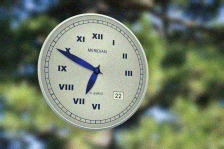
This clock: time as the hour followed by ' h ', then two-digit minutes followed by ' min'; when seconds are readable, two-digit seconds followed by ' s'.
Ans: 6 h 49 min
